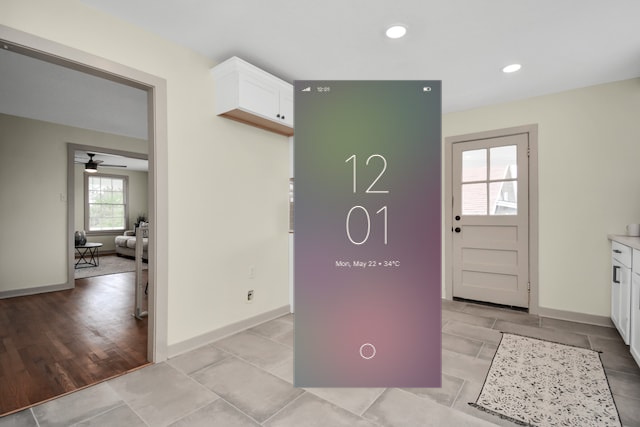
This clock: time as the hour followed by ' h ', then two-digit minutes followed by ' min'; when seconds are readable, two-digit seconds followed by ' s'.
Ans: 12 h 01 min
